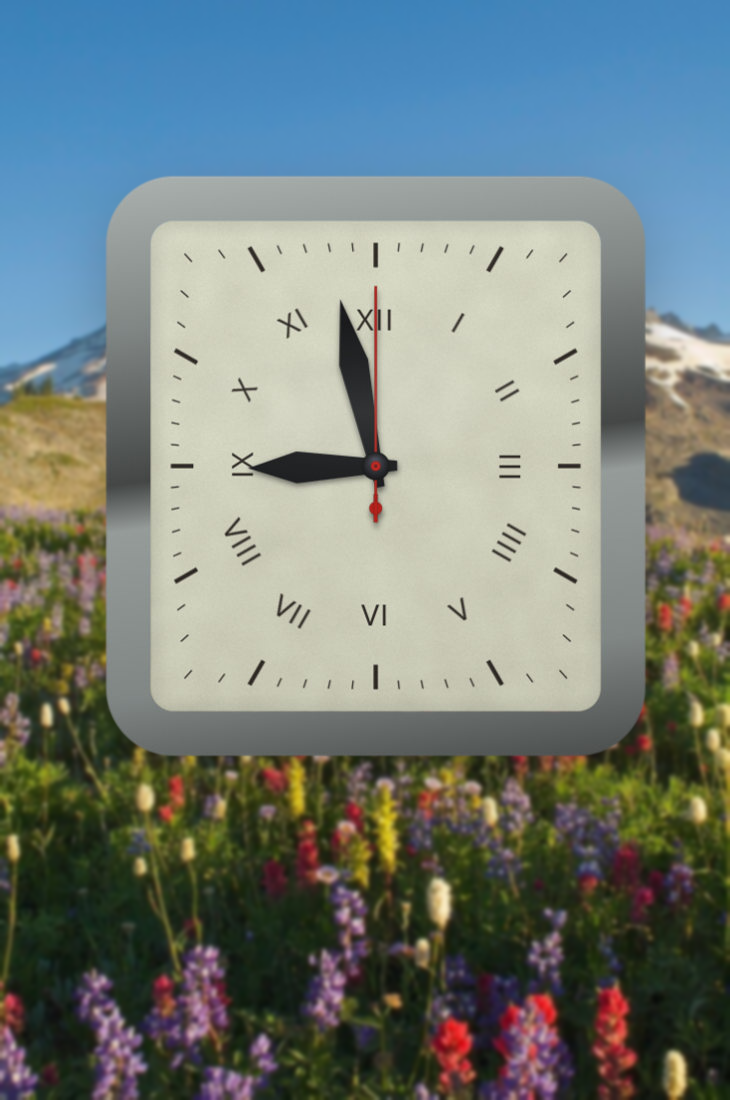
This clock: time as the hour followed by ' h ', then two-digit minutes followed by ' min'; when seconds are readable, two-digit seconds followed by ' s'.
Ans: 8 h 58 min 00 s
